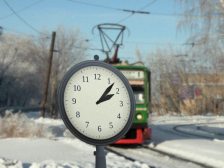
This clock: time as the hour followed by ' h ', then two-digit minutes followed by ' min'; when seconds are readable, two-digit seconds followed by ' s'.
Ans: 2 h 07 min
